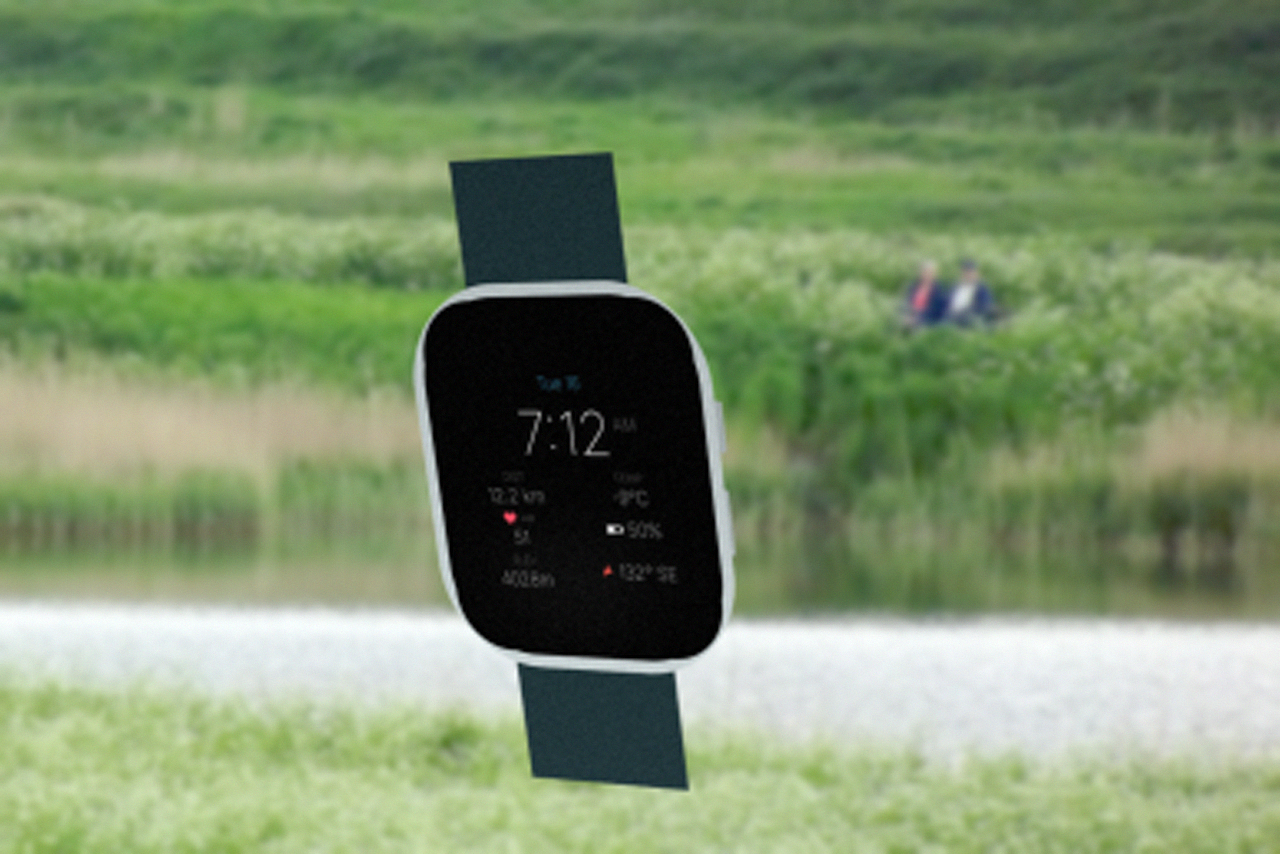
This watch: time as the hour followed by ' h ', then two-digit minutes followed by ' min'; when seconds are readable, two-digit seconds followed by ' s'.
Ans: 7 h 12 min
